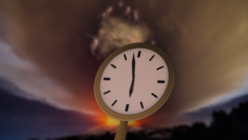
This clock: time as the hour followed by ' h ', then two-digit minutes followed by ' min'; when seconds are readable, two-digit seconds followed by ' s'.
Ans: 5 h 58 min
